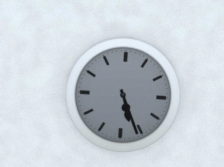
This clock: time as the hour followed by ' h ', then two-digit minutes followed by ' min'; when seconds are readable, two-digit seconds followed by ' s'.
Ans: 5 h 26 min
